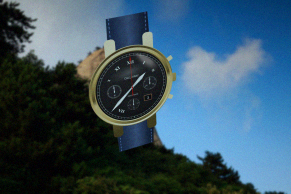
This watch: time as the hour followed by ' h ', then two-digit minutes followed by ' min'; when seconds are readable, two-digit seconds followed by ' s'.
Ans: 1 h 38 min
